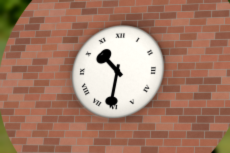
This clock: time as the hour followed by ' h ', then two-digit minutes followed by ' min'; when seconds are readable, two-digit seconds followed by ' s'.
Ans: 10 h 31 min
